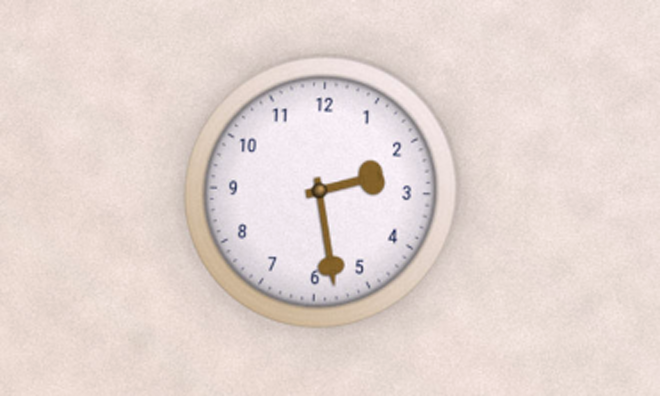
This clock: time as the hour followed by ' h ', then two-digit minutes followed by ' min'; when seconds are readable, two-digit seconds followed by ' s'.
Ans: 2 h 28 min
